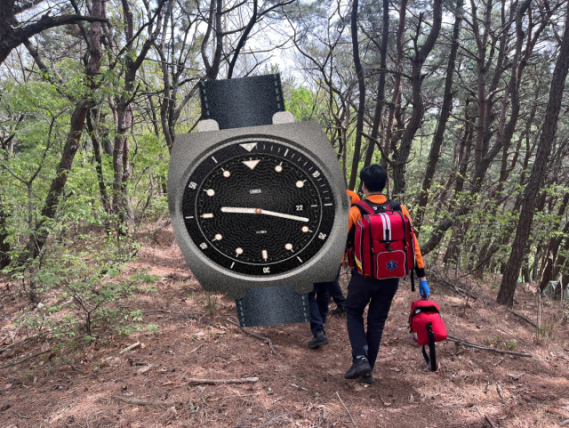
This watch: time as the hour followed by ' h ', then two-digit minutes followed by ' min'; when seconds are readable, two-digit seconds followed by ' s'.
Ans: 9 h 18 min
